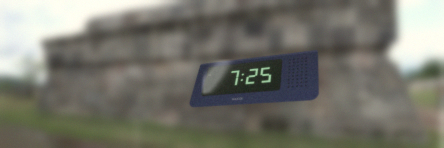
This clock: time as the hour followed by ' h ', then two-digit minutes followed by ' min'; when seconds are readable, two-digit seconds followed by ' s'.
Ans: 7 h 25 min
